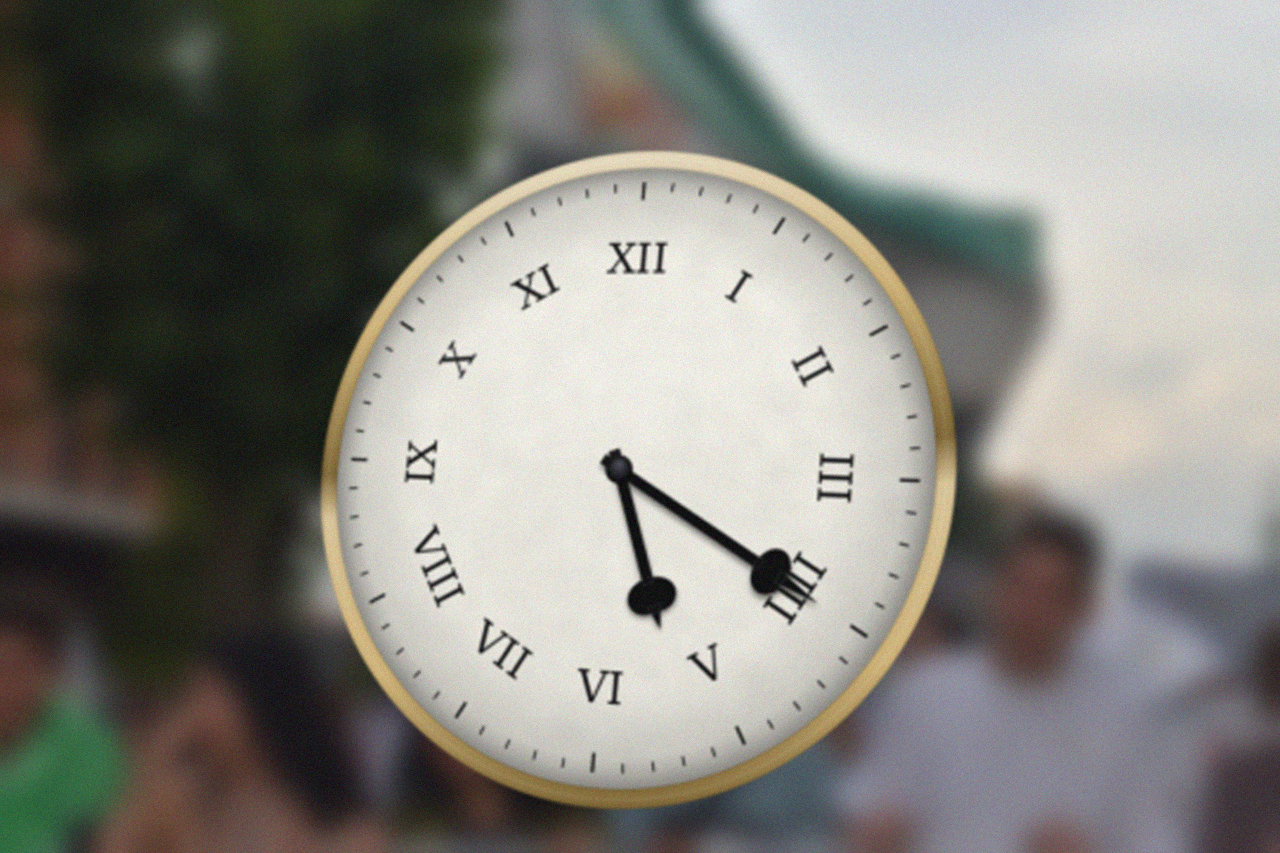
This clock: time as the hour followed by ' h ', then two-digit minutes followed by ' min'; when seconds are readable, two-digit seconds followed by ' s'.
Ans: 5 h 20 min
